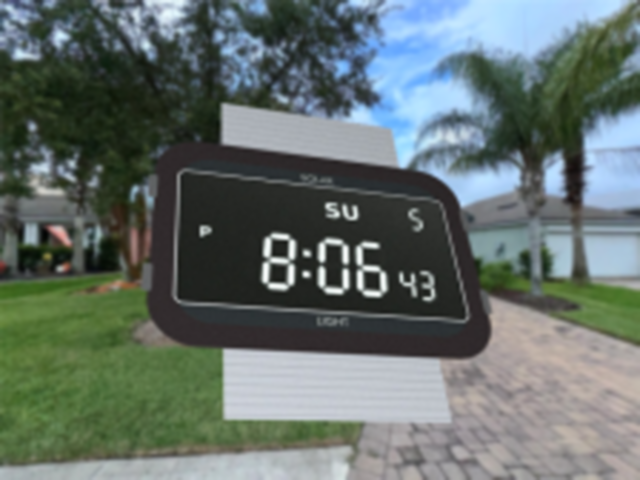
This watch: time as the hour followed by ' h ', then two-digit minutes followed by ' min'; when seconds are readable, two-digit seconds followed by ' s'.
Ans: 8 h 06 min 43 s
